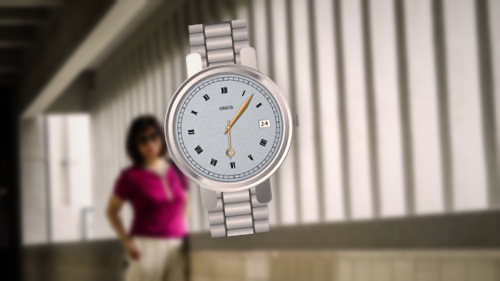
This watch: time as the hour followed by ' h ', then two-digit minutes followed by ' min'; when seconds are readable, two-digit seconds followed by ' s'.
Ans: 6 h 07 min
